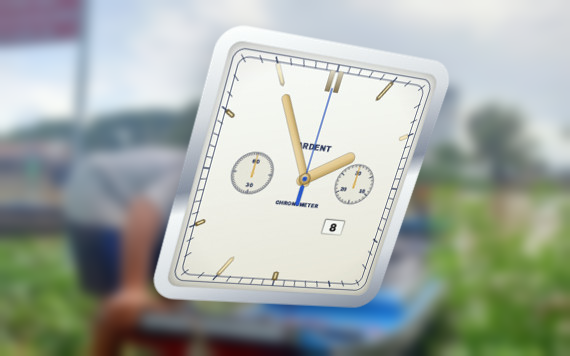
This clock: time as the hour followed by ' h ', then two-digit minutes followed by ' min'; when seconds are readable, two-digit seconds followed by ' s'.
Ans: 1 h 55 min
